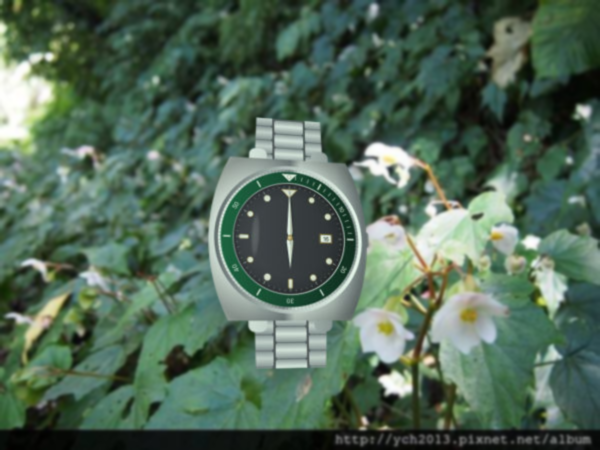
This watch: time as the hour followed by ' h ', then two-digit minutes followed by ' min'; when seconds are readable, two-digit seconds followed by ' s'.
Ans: 6 h 00 min
